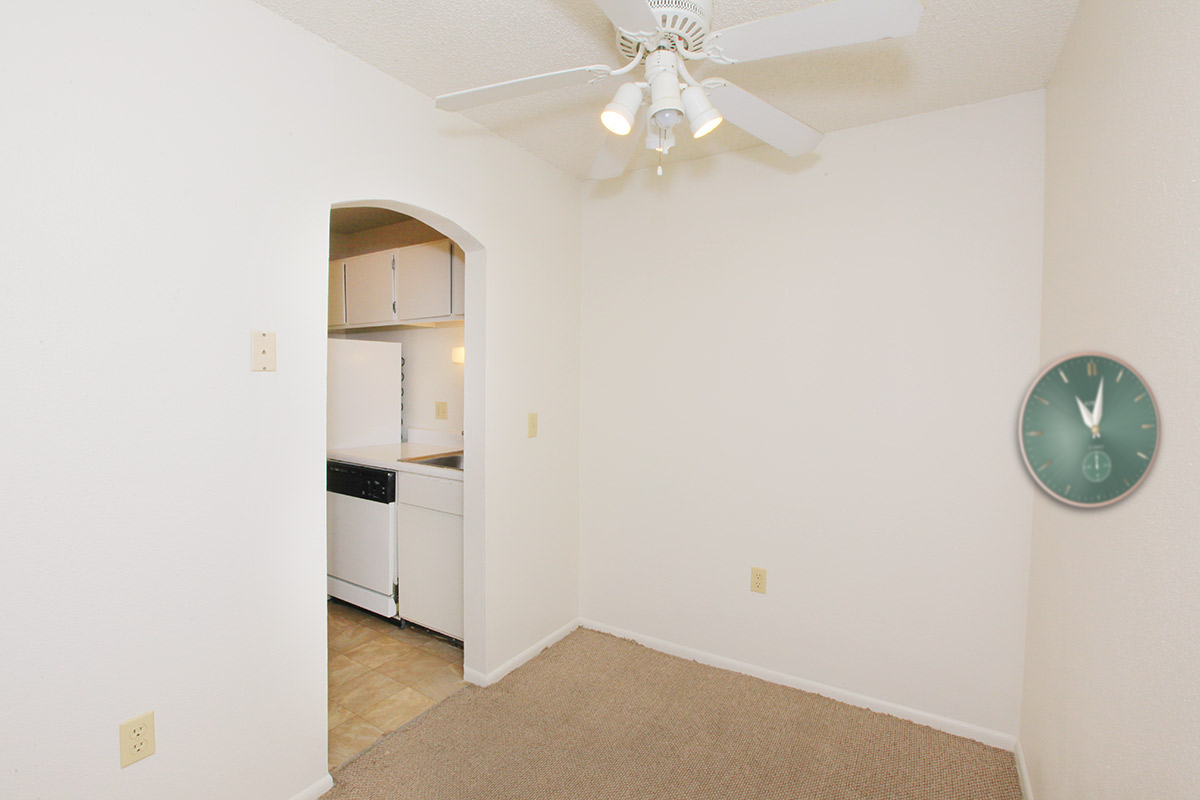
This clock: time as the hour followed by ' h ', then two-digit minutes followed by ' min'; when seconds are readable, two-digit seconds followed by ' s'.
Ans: 11 h 02 min
